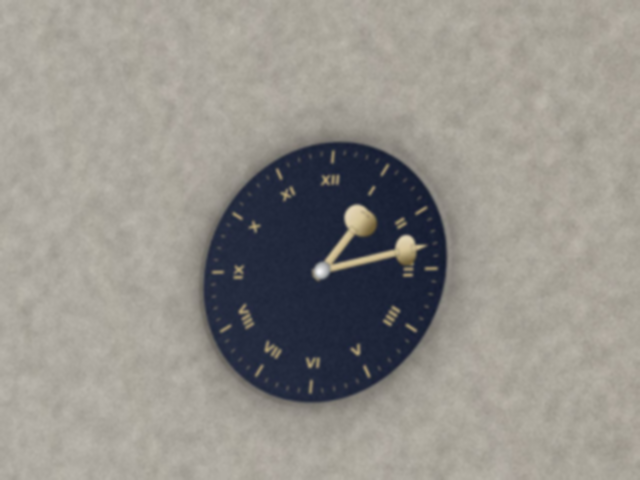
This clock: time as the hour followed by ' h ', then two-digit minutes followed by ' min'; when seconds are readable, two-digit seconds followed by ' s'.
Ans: 1 h 13 min
